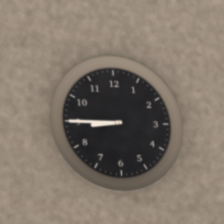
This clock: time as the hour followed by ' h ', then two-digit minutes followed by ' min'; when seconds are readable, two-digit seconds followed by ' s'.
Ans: 8 h 45 min
